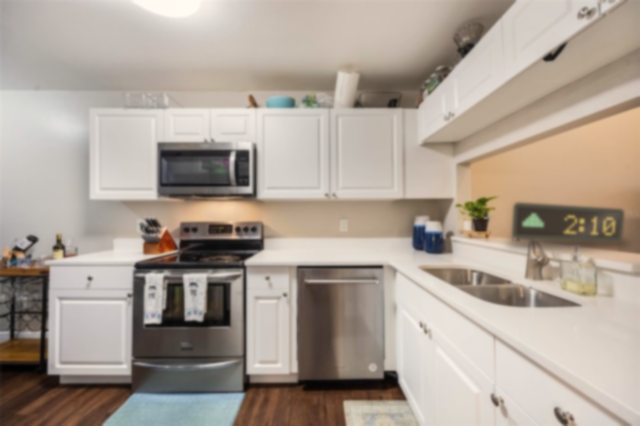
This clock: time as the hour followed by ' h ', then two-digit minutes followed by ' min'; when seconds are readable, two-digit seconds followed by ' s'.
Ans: 2 h 10 min
